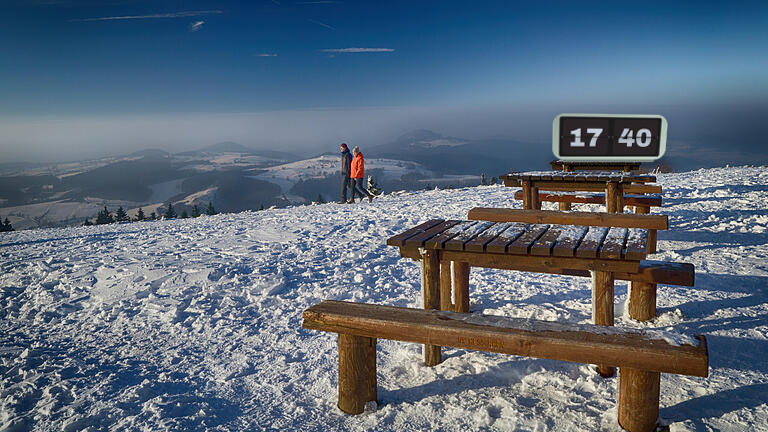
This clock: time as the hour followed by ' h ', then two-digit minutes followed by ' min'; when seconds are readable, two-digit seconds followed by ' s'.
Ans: 17 h 40 min
